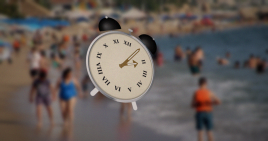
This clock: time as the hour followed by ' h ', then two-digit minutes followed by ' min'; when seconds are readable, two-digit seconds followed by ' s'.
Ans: 2 h 05 min
